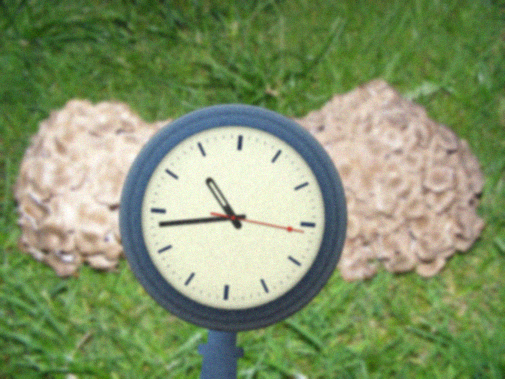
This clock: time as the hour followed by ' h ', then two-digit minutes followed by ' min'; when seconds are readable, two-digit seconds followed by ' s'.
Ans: 10 h 43 min 16 s
